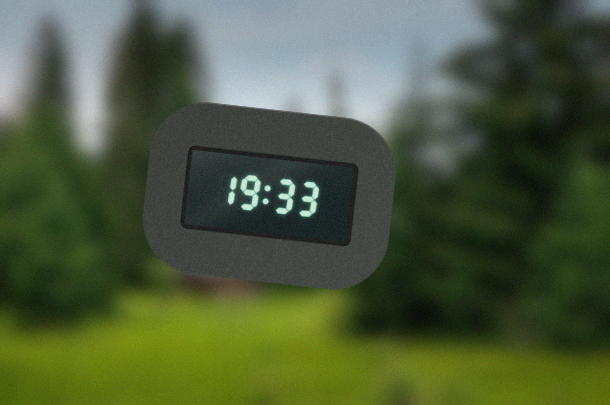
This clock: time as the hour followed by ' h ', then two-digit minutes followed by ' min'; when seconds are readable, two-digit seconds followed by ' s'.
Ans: 19 h 33 min
